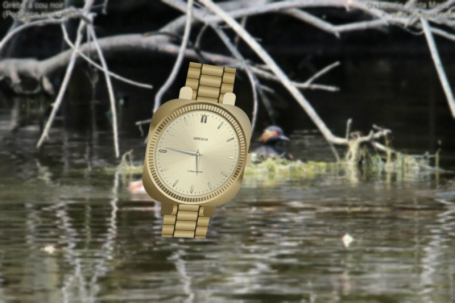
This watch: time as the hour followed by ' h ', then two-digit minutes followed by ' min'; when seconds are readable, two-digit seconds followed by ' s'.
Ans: 5 h 46 min
